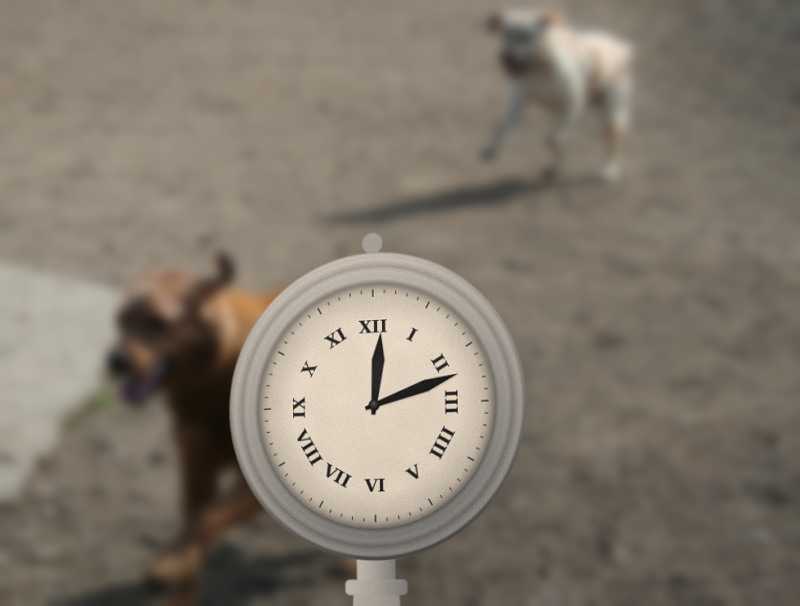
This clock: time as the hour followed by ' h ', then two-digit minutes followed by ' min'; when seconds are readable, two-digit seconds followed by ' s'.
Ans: 12 h 12 min
